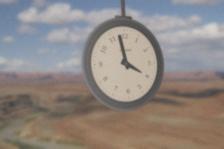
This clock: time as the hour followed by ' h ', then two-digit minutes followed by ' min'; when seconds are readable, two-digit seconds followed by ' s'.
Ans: 3 h 58 min
